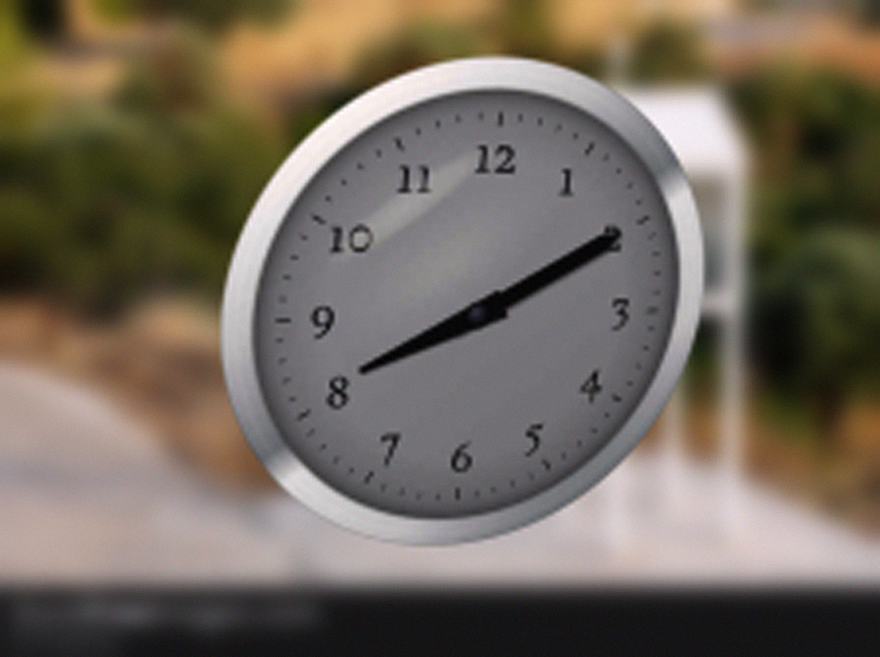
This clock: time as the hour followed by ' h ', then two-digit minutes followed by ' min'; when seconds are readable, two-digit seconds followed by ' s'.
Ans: 8 h 10 min
